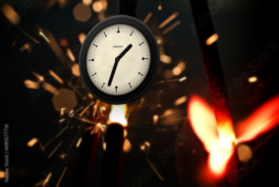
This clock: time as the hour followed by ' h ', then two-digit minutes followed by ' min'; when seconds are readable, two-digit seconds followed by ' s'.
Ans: 1 h 33 min
